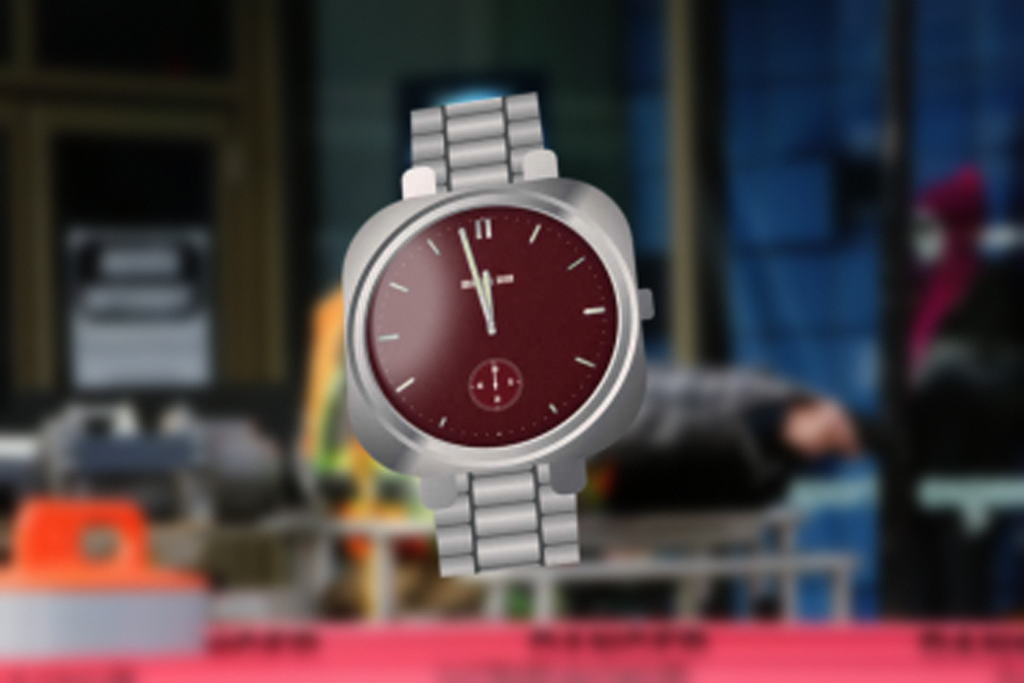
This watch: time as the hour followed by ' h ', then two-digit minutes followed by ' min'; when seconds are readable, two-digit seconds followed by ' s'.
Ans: 11 h 58 min
